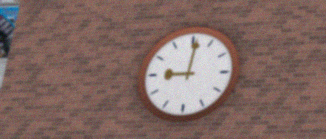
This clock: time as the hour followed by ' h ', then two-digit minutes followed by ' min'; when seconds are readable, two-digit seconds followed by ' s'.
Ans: 9 h 01 min
